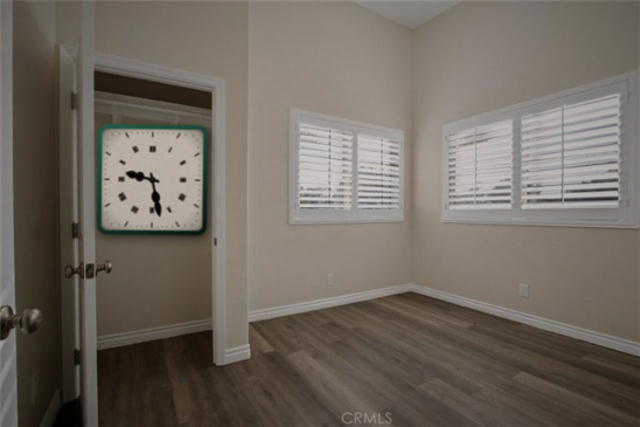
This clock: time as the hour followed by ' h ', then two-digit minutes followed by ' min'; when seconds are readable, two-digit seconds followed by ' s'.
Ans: 9 h 28 min
